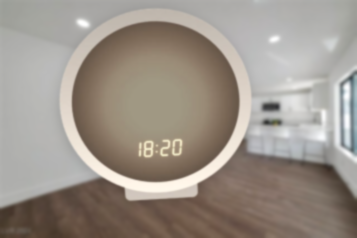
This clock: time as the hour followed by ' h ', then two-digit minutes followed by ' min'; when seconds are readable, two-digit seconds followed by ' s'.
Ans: 18 h 20 min
